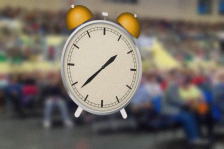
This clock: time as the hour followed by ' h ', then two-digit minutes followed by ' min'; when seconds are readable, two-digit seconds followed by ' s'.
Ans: 1 h 38 min
